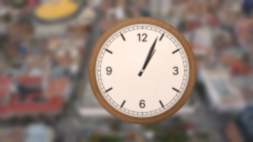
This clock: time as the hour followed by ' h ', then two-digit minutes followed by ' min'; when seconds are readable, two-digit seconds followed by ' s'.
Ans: 1 h 04 min
